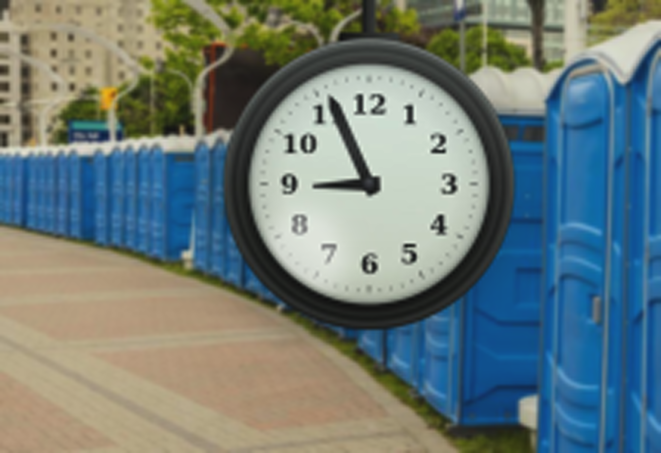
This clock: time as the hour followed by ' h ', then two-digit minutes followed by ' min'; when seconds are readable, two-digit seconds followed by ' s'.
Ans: 8 h 56 min
